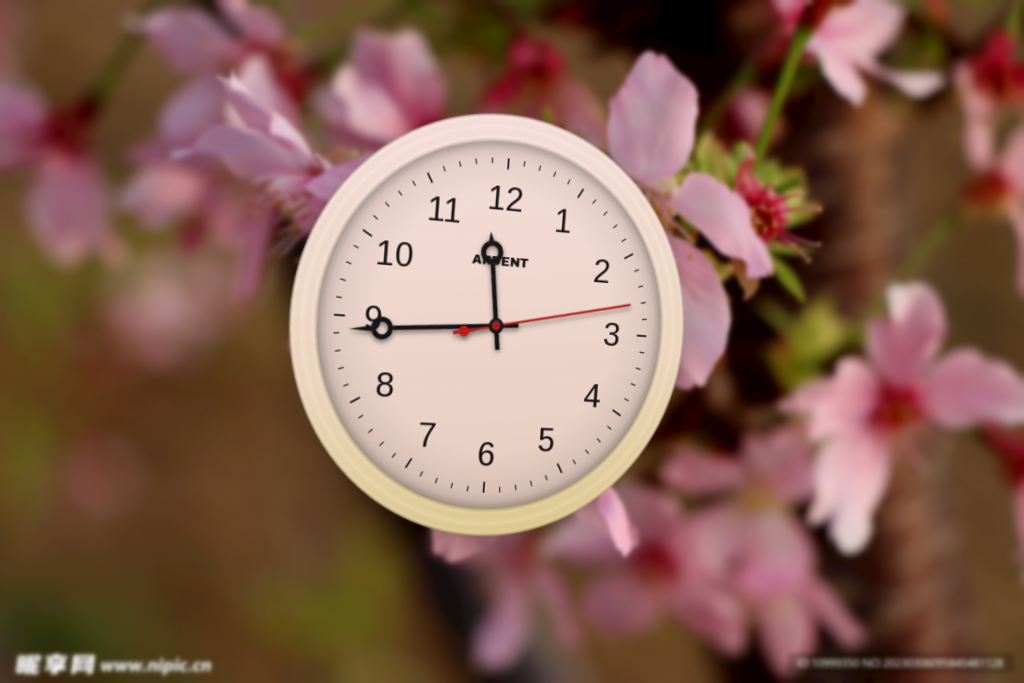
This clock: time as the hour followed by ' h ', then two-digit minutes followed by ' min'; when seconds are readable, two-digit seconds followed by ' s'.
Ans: 11 h 44 min 13 s
